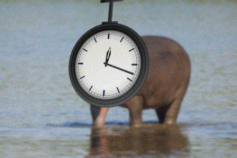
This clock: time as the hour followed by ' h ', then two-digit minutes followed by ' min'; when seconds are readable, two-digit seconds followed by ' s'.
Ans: 12 h 18 min
